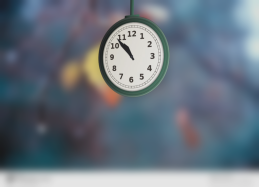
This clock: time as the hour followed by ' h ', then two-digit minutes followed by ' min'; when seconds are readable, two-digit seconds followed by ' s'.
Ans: 10 h 53 min
